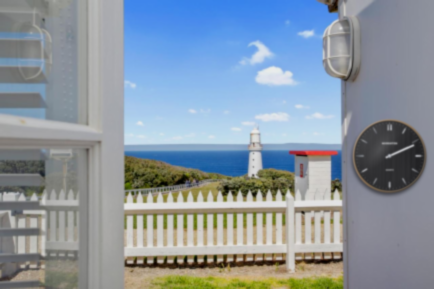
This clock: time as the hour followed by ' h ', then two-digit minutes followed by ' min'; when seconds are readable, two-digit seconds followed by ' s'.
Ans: 2 h 11 min
